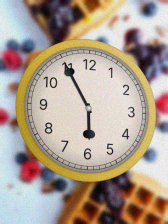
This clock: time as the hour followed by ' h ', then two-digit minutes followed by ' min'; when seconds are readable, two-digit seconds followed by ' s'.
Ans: 5 h 55 min
